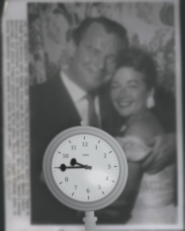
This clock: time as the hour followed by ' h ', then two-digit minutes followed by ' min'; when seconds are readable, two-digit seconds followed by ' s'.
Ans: 9 h 45 min
